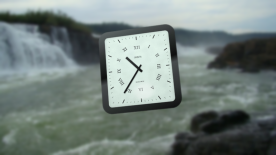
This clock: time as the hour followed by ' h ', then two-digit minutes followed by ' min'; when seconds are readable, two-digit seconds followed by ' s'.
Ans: 10 h 36 min
